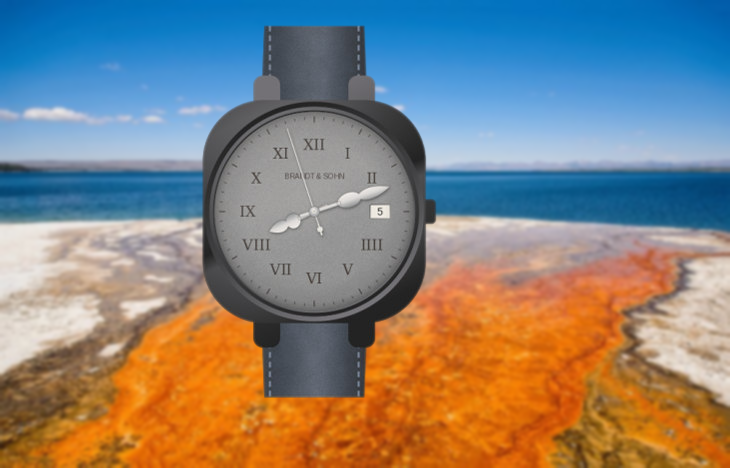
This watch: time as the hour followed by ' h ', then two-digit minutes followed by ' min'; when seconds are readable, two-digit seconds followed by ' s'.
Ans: 8 h 11 min 57 s
